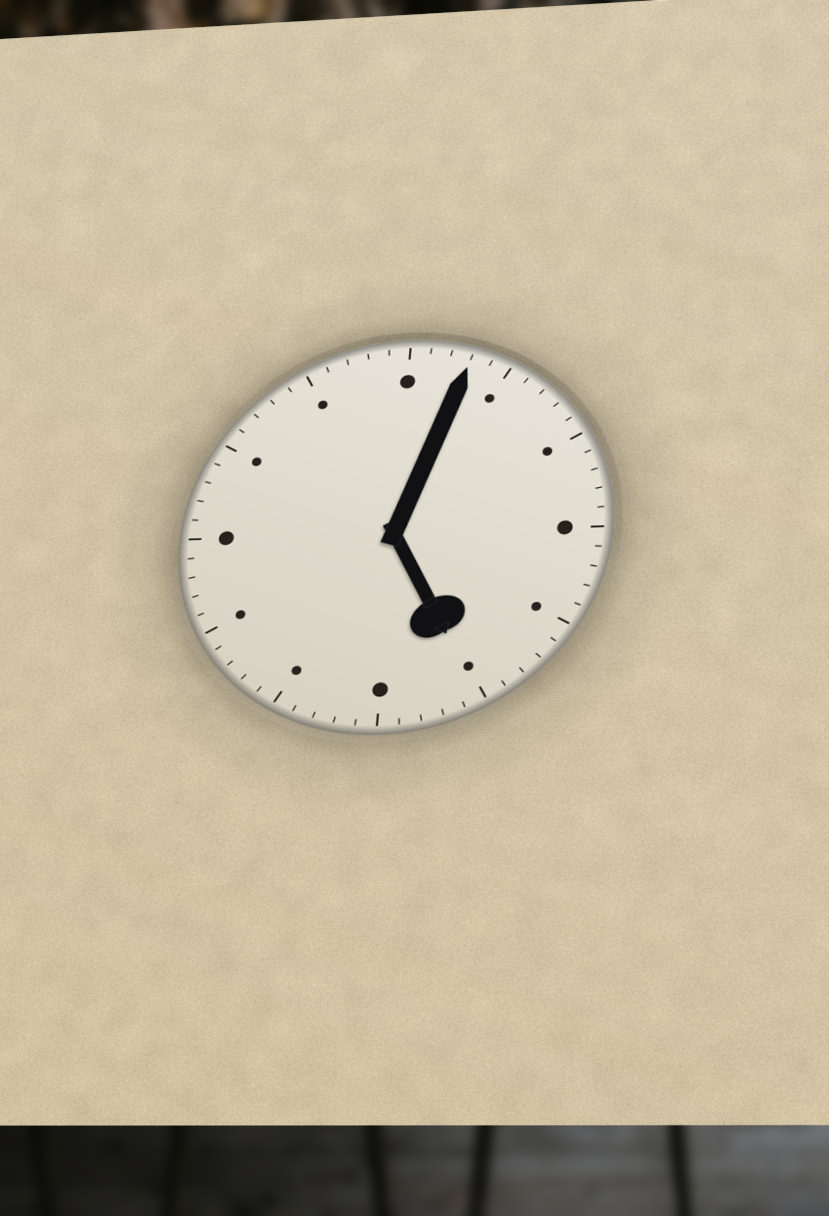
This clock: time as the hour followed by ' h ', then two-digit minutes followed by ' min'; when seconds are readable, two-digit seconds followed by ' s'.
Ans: 5 h 03 min
